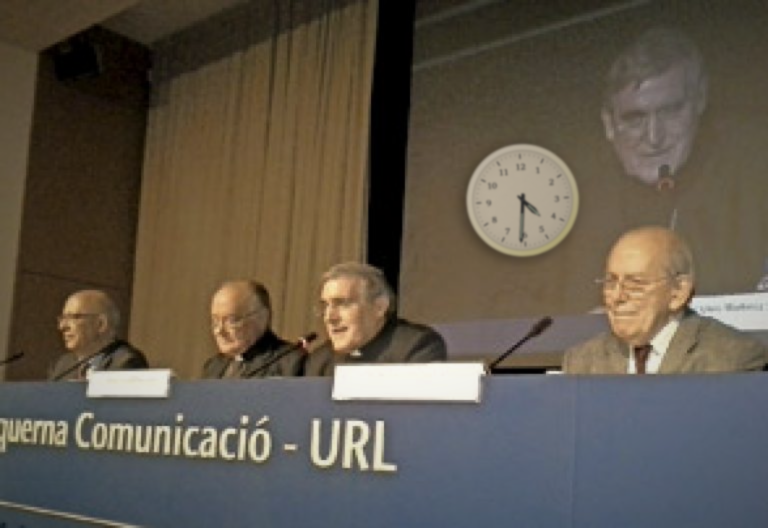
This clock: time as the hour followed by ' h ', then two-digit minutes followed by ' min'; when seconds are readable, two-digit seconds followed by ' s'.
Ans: 4 h 31 min
